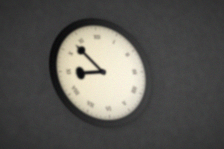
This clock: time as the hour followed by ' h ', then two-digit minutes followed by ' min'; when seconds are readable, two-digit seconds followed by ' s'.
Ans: 8 h 53 min
